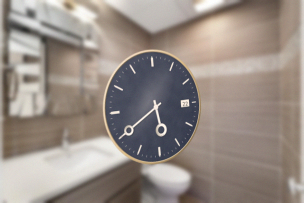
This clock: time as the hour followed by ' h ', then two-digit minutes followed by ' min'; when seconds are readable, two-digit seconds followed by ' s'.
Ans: 5 h 40 min
